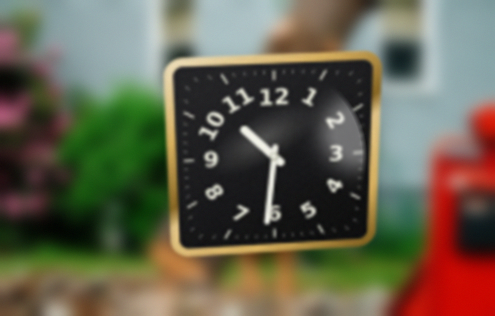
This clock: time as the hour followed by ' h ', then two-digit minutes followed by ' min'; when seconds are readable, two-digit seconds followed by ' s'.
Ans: 10 h 31 min
